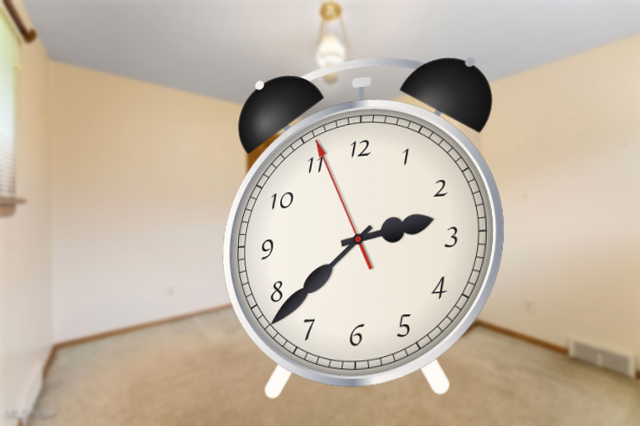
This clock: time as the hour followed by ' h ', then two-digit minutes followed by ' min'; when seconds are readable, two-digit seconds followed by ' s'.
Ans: 2 h 37 min 56 s
